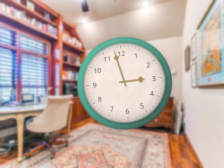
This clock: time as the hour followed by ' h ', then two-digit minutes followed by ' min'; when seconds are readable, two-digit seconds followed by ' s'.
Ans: 2 h 58 min
